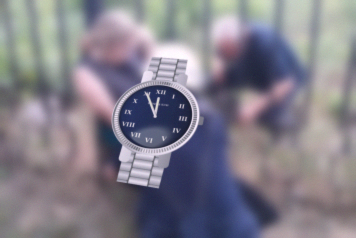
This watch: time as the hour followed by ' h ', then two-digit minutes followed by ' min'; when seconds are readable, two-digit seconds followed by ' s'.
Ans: 11 h 55 min
